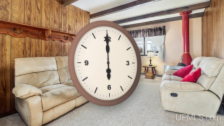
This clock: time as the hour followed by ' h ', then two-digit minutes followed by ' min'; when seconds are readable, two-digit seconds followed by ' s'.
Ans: 6 h 00 min
